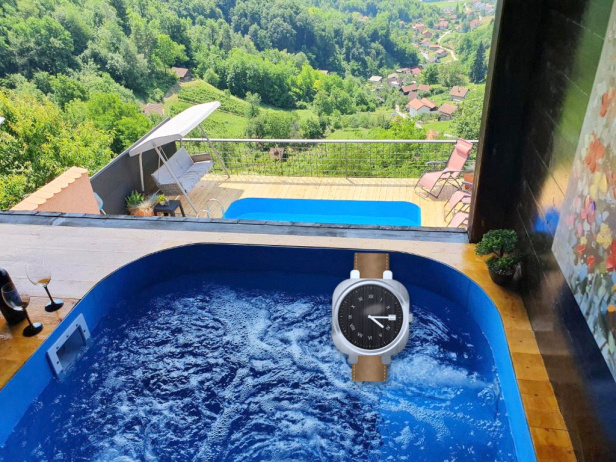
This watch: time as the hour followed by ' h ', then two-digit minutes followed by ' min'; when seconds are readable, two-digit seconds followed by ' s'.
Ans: 4 h 15 min
